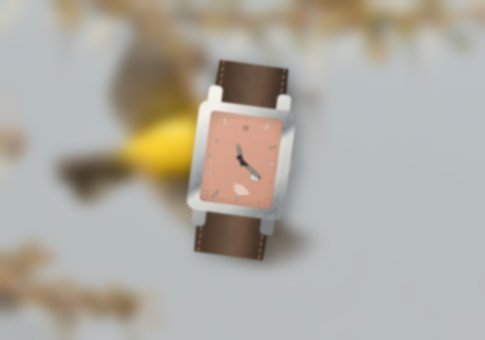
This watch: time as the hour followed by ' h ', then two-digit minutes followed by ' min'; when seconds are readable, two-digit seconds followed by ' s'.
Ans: 11 h 21 min
